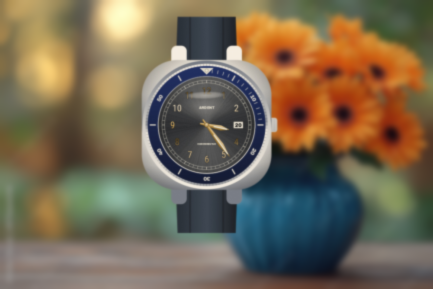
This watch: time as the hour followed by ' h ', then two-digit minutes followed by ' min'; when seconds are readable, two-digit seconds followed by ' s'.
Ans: 3 h 24 min
